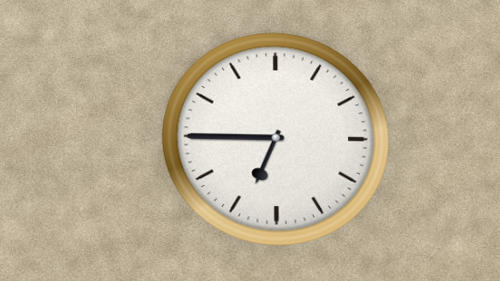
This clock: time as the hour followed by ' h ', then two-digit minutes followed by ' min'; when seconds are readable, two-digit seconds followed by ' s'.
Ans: 6 h 45 min
